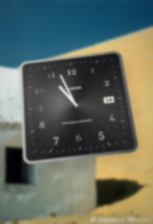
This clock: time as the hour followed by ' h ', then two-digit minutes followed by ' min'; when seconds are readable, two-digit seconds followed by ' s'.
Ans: 10 h 57 min
